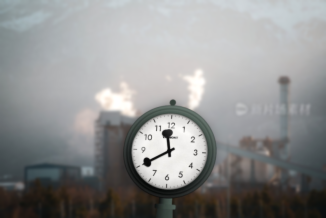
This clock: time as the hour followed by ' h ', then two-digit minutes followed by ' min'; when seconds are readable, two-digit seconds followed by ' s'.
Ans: 11 h 40 min
